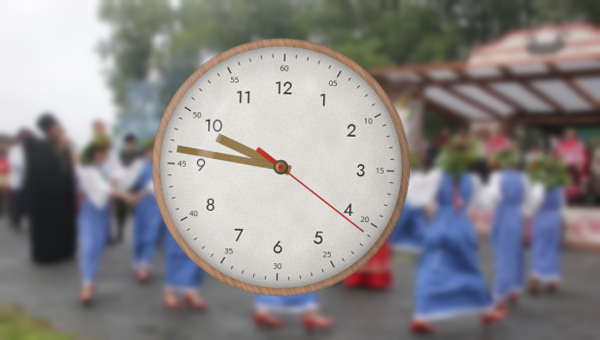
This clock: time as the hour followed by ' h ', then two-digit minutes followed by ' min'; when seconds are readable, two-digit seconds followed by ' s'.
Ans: 9 h 46 min 21 s
